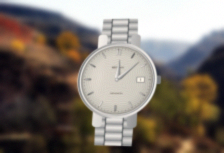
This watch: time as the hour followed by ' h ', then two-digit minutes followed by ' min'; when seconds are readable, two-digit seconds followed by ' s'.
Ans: 12 h 08 min
